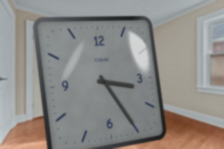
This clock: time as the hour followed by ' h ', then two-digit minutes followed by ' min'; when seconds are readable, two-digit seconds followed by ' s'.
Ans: 3 h 25 min
